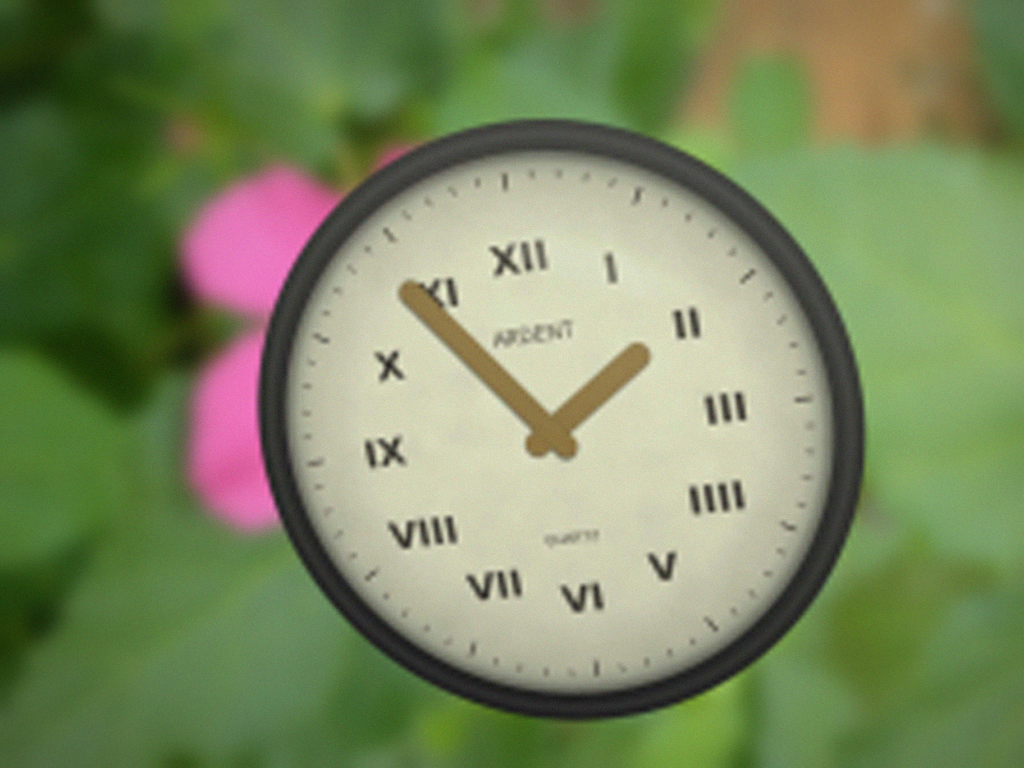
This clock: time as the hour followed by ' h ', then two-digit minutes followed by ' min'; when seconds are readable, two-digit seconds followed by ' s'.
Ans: 1 h 54 min
